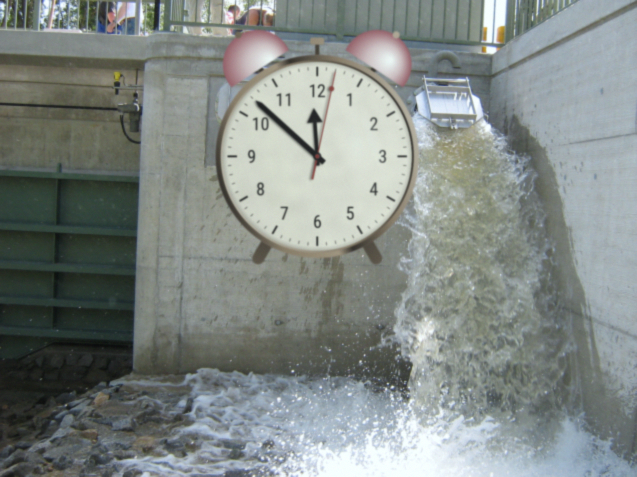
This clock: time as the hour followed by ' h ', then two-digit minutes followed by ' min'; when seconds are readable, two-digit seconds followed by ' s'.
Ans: 11 h 52 min 02 s
